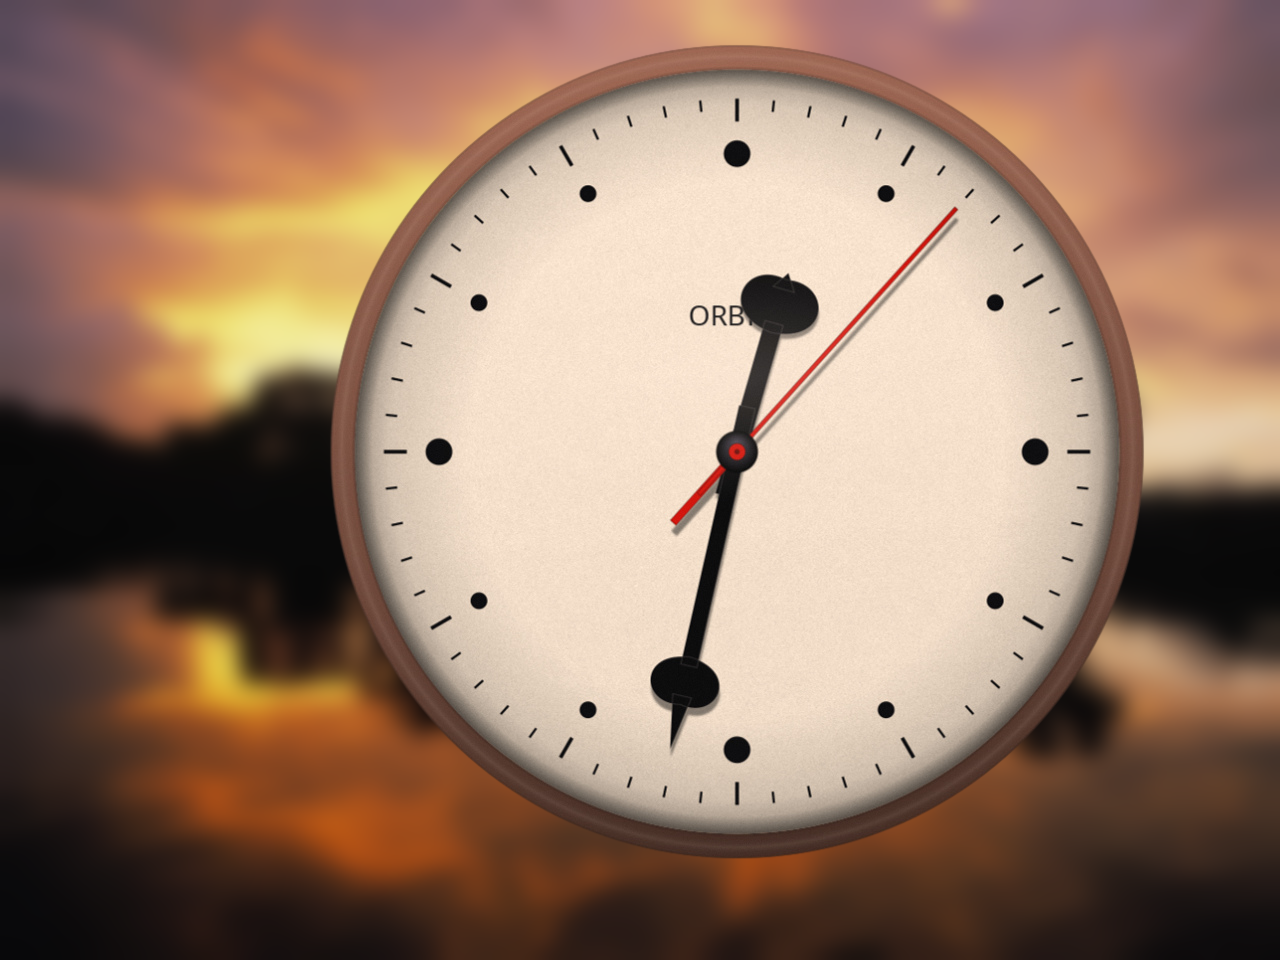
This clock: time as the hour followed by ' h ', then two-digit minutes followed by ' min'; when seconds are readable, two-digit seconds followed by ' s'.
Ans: 12 h 32 min 07 s
